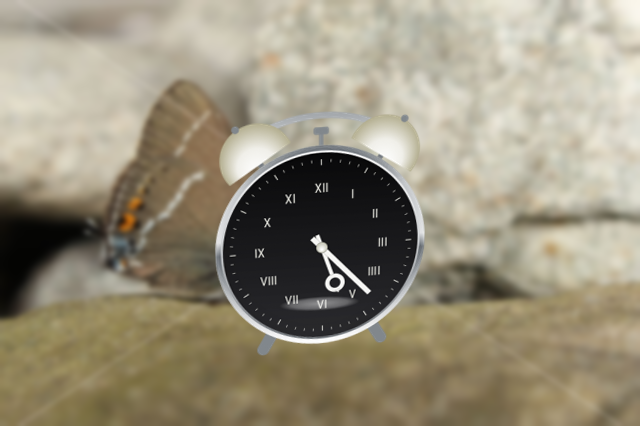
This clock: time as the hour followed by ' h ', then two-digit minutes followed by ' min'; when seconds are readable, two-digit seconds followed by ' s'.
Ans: 5 h 23 min
